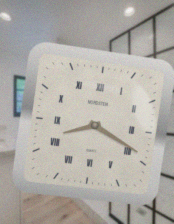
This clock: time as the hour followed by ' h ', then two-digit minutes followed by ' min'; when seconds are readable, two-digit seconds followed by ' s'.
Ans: 8 h 19 min
